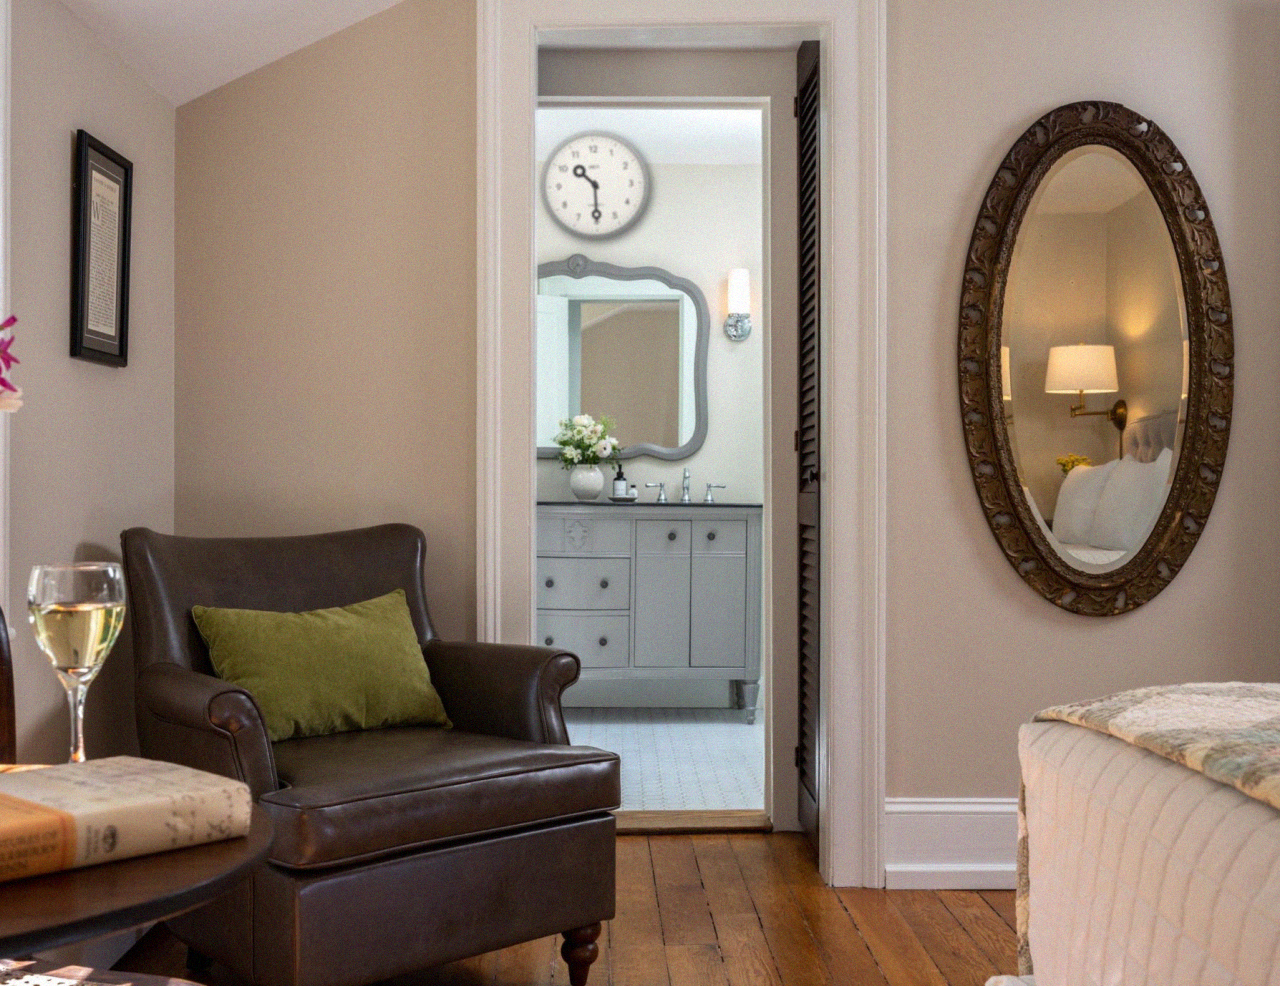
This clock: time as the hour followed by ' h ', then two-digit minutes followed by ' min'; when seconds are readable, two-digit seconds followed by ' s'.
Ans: 10 h 30 min
